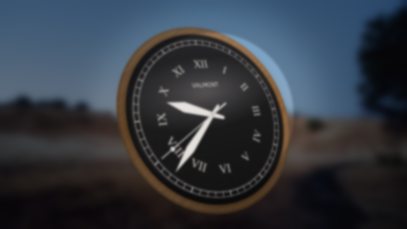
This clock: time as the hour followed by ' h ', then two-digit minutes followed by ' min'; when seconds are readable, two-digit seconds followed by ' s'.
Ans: 9 h 37 min 40 s
